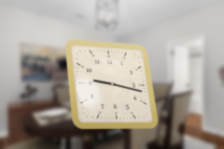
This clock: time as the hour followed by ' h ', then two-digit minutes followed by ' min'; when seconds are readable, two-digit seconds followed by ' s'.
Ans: 9 h 17 min
